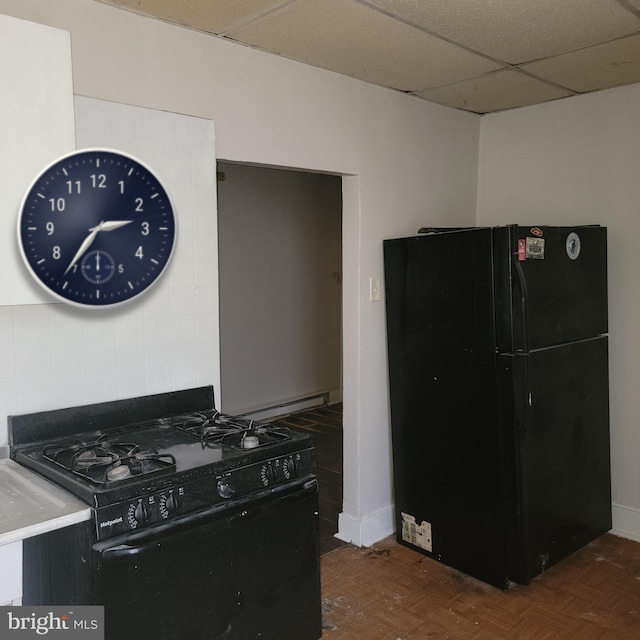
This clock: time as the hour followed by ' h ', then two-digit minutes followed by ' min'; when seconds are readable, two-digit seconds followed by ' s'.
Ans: 2 h 36 min
